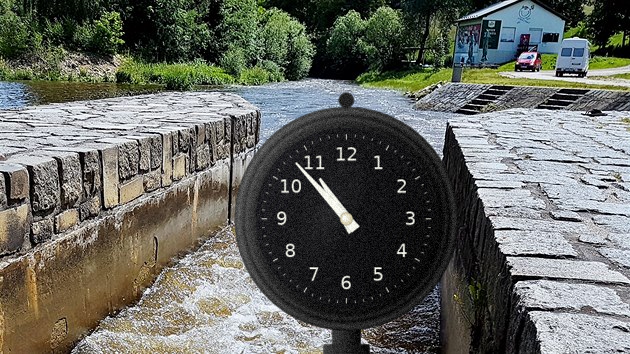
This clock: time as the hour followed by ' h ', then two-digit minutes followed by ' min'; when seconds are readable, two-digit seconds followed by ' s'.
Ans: 10 h 53 min
